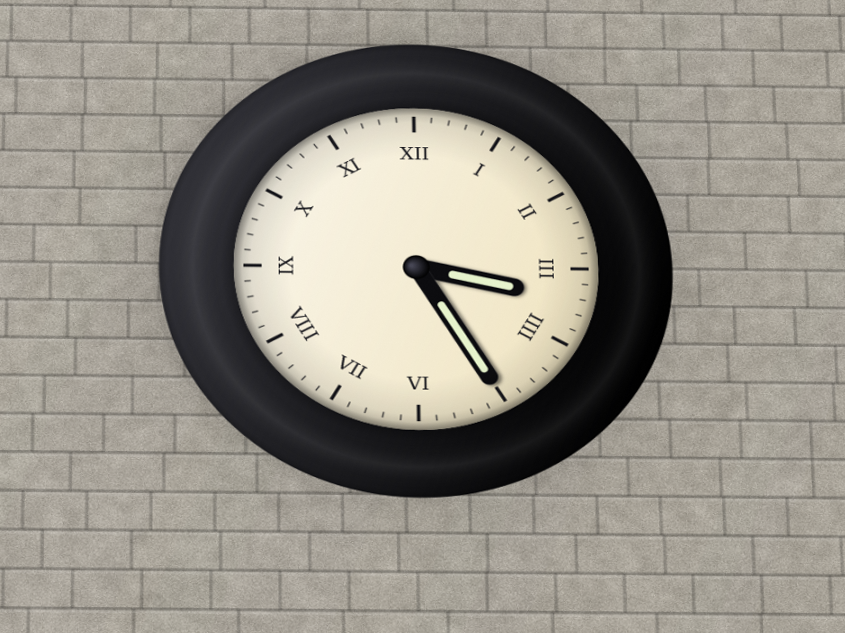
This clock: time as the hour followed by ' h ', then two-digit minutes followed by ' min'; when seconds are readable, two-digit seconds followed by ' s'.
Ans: 3 h 25 min
